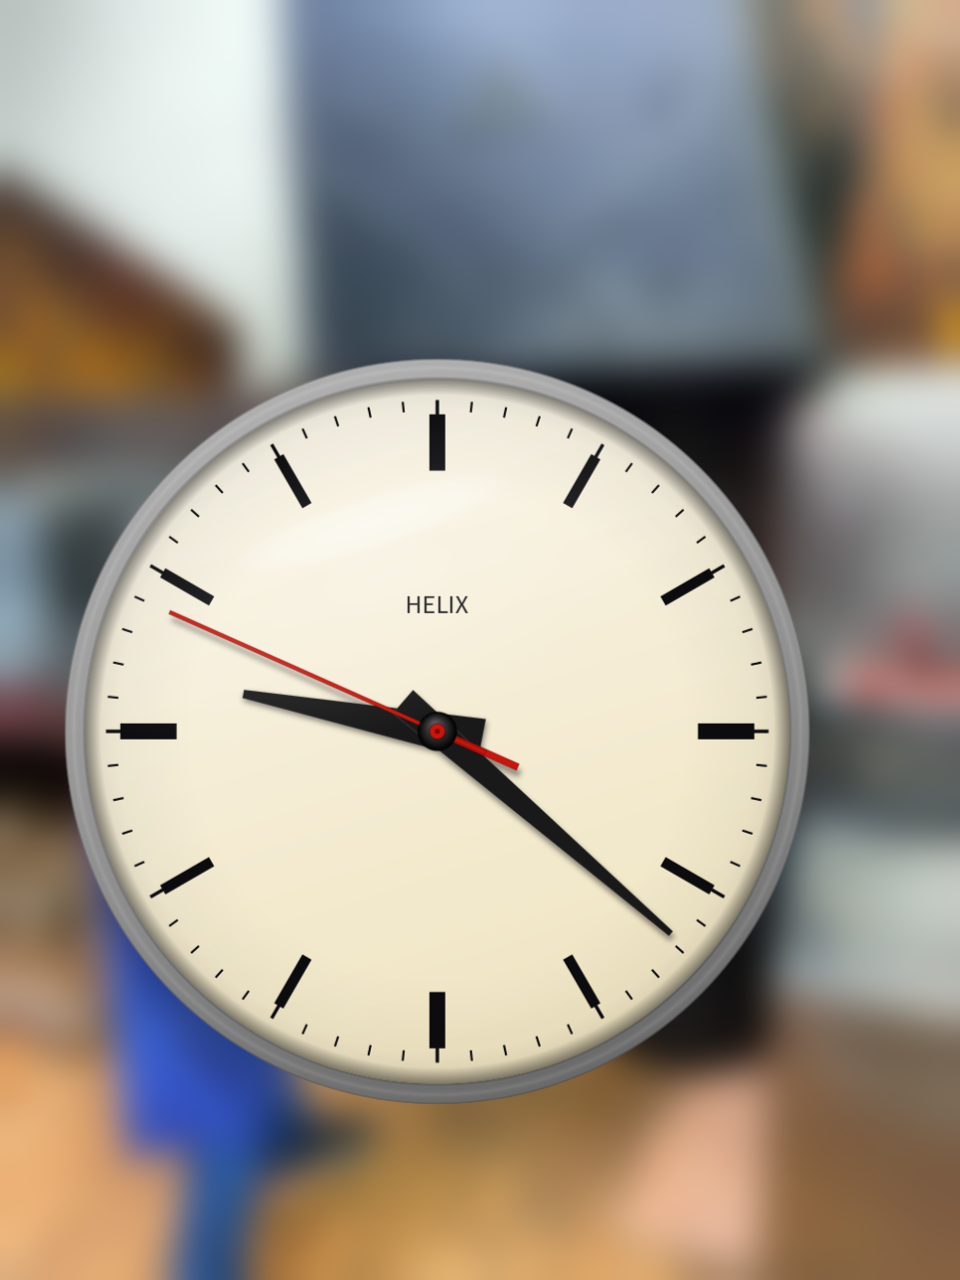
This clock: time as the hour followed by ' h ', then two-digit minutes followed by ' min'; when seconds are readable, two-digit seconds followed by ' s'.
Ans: 9 h 21 min 49 s
